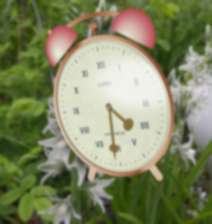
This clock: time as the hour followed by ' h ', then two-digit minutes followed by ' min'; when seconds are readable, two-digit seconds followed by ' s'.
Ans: 4 h 31 min
